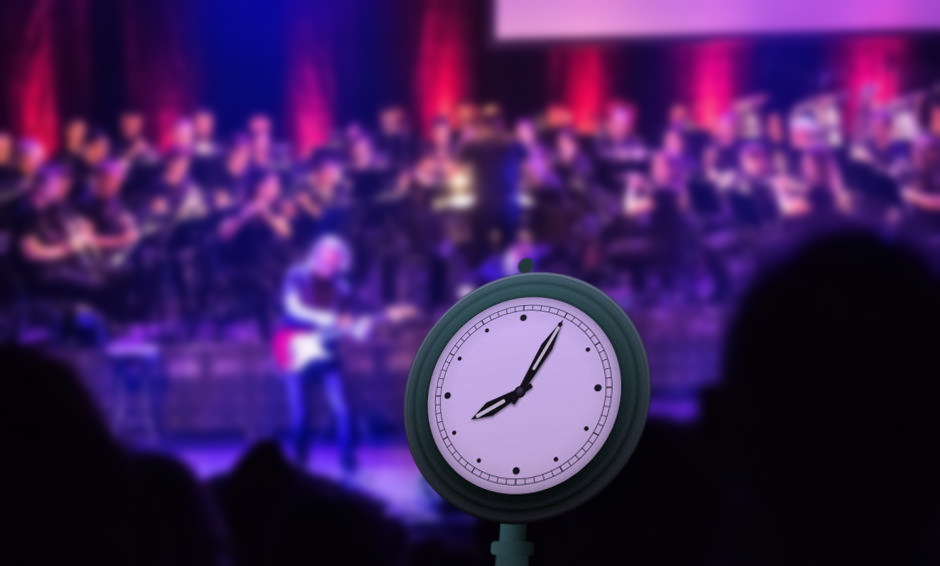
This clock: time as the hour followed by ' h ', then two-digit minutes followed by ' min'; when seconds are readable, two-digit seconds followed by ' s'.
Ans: 8 h 05 min
